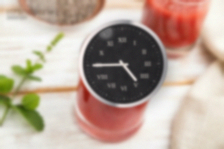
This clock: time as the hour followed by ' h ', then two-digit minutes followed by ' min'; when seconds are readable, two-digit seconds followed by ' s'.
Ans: 4 h 45 min
